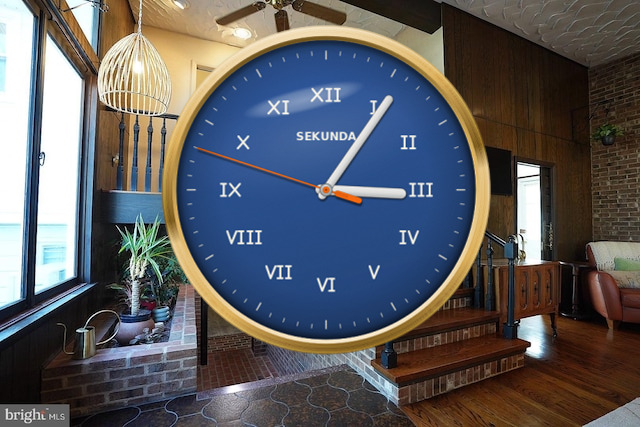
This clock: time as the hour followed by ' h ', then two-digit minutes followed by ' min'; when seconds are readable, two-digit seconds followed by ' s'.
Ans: 3 h 05 min 48 s
